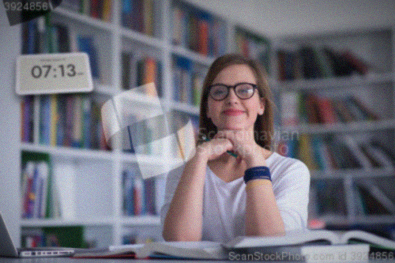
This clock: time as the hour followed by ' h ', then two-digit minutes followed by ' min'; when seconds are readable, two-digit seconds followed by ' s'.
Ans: 7 h 13 min
